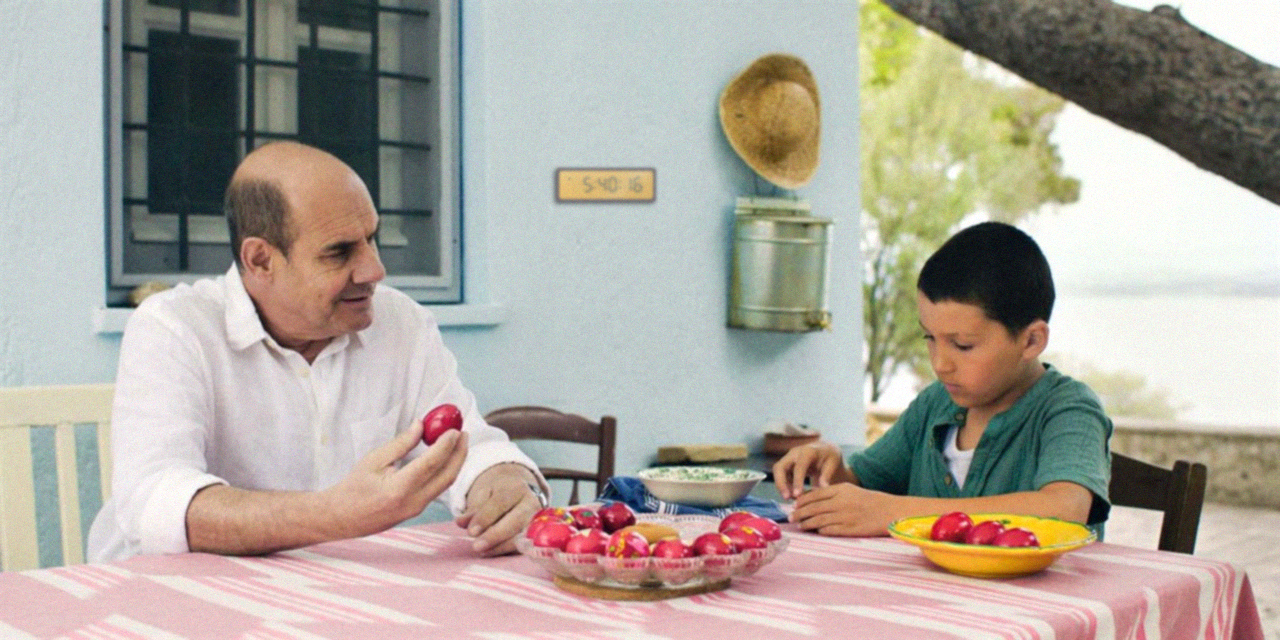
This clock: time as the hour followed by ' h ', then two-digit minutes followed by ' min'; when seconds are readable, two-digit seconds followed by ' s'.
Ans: 5 h 40 min 16 s
